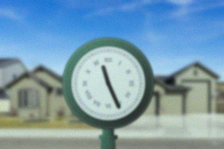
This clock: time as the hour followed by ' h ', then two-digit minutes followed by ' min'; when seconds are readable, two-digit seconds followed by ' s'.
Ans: 11 h 26 min
